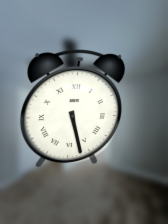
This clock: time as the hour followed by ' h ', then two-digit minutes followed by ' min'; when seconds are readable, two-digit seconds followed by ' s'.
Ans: 5 h 27 min
